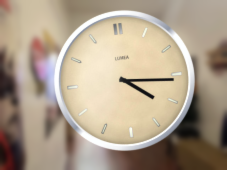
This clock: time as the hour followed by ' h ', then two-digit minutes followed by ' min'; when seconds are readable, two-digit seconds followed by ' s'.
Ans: 4 h 16 min
